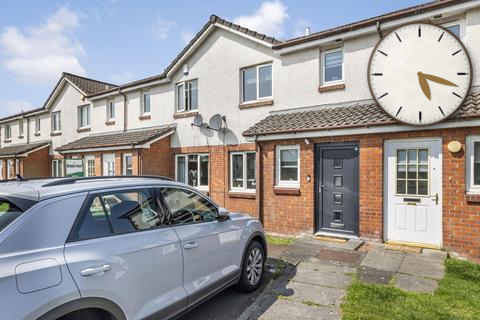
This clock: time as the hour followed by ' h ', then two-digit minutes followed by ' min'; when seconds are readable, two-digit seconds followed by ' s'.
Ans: 5 h 18 min
